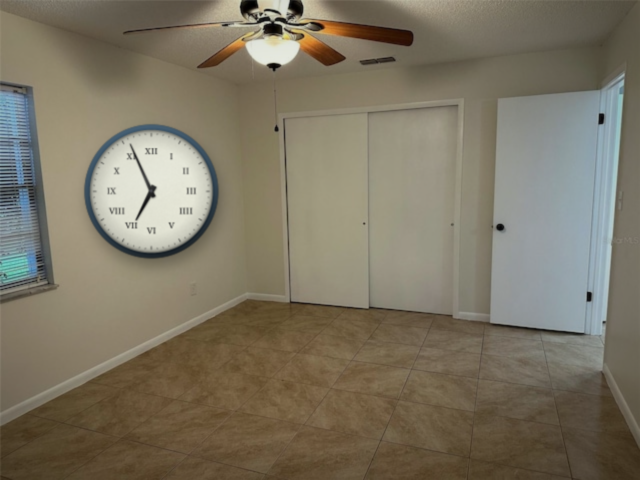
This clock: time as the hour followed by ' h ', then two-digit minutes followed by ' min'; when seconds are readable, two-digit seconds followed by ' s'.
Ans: 6 h 56 min
